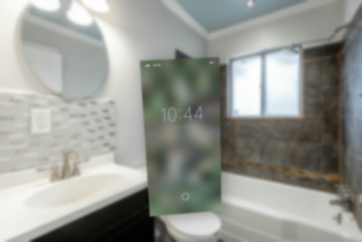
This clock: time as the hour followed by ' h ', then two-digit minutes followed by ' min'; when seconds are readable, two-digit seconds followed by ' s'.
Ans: 10 h 44 min
